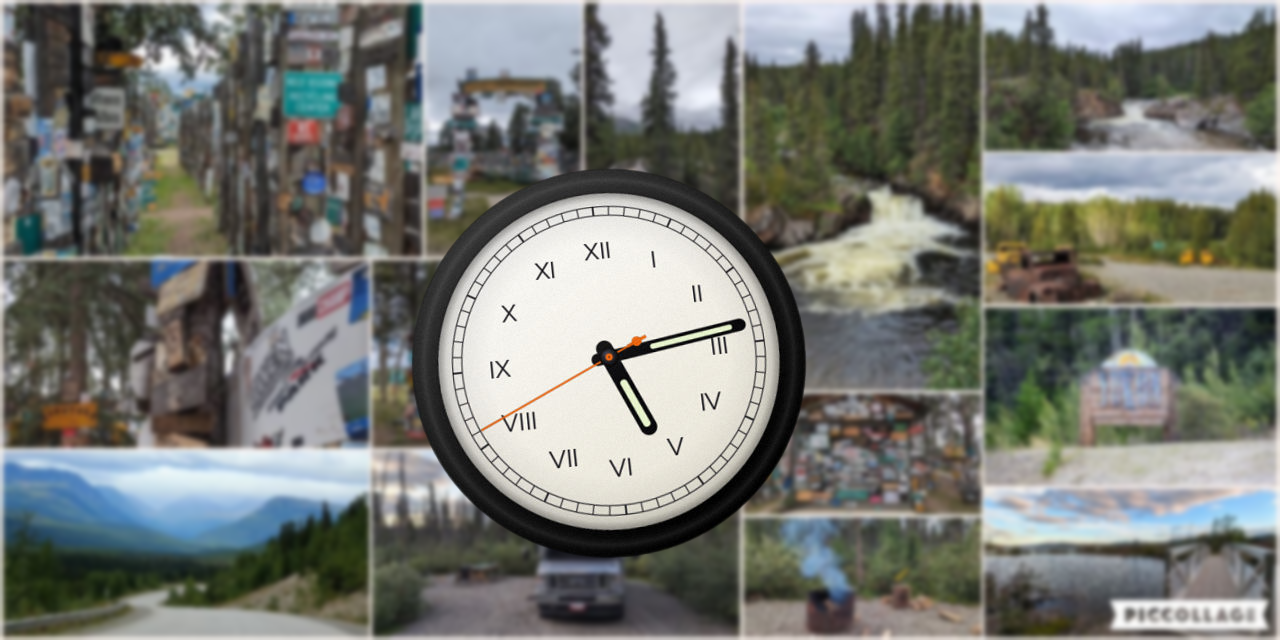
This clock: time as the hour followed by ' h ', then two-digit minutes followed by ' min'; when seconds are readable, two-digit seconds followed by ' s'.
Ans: 5 h 13 min 41 s
